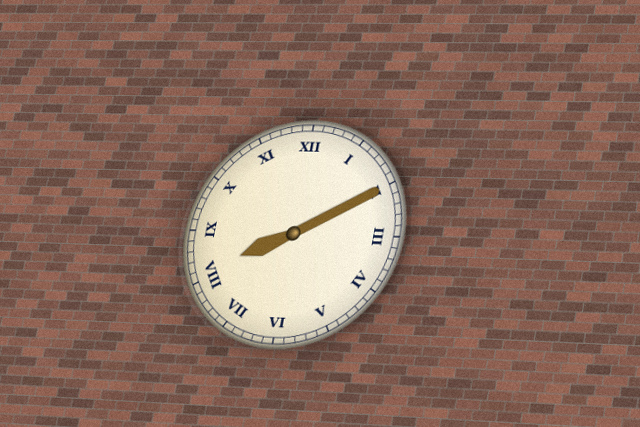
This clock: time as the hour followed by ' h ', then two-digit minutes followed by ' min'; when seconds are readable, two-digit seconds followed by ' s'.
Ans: 8 h 10 min
